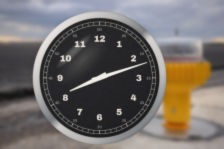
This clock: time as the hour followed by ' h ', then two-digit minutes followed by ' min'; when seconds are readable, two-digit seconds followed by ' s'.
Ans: 8 h 12 min
